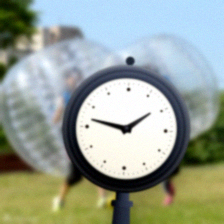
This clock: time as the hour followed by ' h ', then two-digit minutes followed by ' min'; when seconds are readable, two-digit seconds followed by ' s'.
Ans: 1 h 47 min
